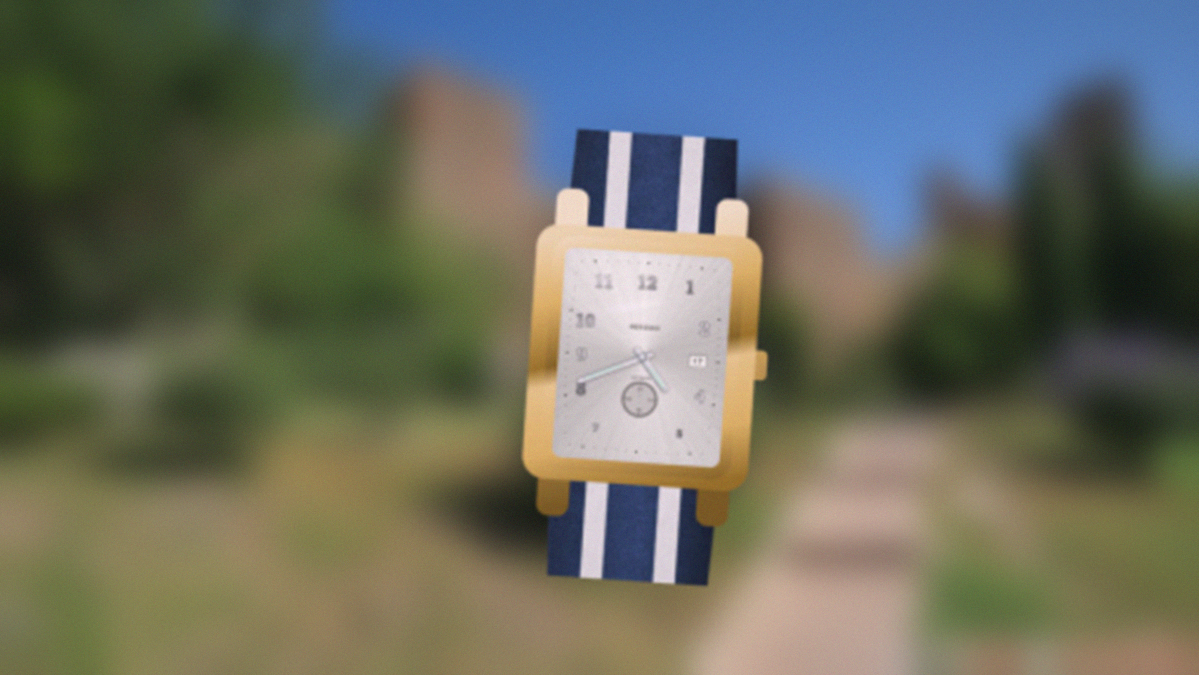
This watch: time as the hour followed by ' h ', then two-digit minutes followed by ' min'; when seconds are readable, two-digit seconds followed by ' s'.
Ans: 4 h 41 min
